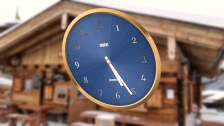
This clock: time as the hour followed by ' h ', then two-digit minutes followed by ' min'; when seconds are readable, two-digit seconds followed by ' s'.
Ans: 5 h 26 min
